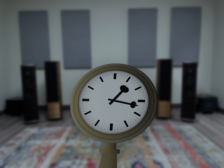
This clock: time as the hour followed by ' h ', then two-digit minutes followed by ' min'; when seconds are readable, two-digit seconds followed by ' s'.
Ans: 1 h 17 min
